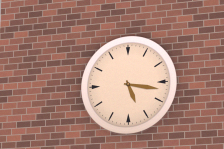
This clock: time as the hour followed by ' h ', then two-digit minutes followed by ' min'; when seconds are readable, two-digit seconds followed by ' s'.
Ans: 5 h 17 min
